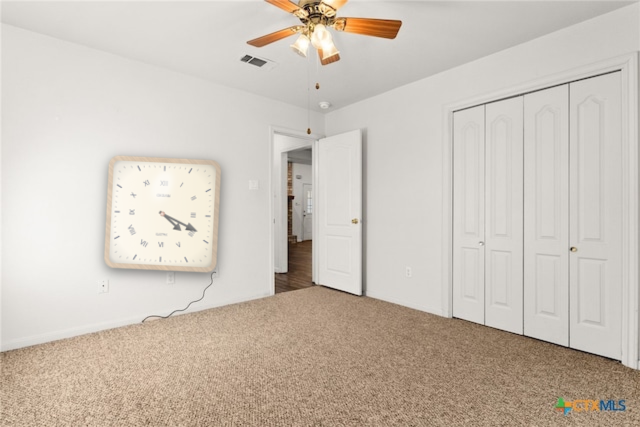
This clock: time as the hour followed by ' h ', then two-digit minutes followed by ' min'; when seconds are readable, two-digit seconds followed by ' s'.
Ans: 4 h 19 min
